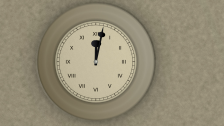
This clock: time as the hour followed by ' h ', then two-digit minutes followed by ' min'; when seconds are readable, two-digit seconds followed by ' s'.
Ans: 12 h 02 min
